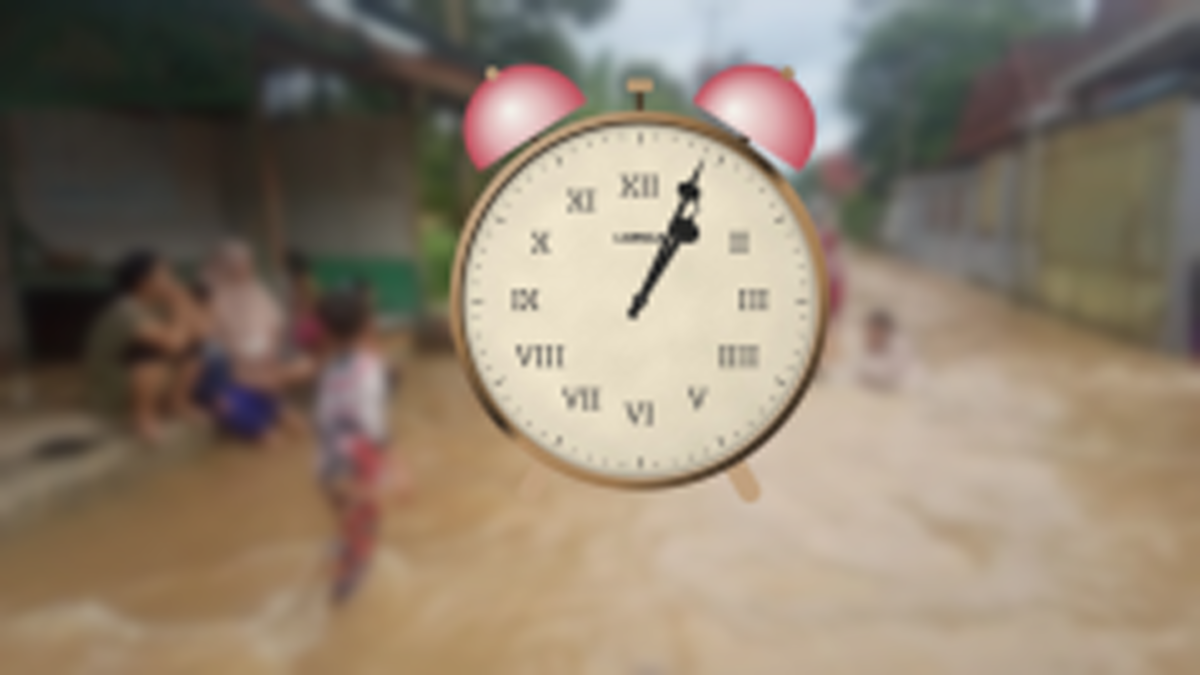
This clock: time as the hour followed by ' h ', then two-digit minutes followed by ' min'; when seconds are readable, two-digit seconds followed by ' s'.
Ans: 1 h 04 min
